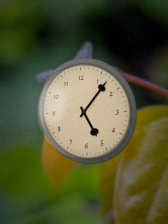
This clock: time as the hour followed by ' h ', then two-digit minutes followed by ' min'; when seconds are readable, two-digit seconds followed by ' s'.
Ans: 5 h 07 min
